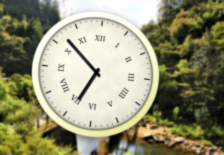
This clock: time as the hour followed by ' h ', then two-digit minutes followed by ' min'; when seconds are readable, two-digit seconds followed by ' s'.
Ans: 6 h 52 min
